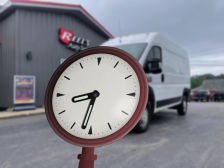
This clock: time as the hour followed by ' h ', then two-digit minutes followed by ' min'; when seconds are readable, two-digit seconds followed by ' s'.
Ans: 8 h 32 min
